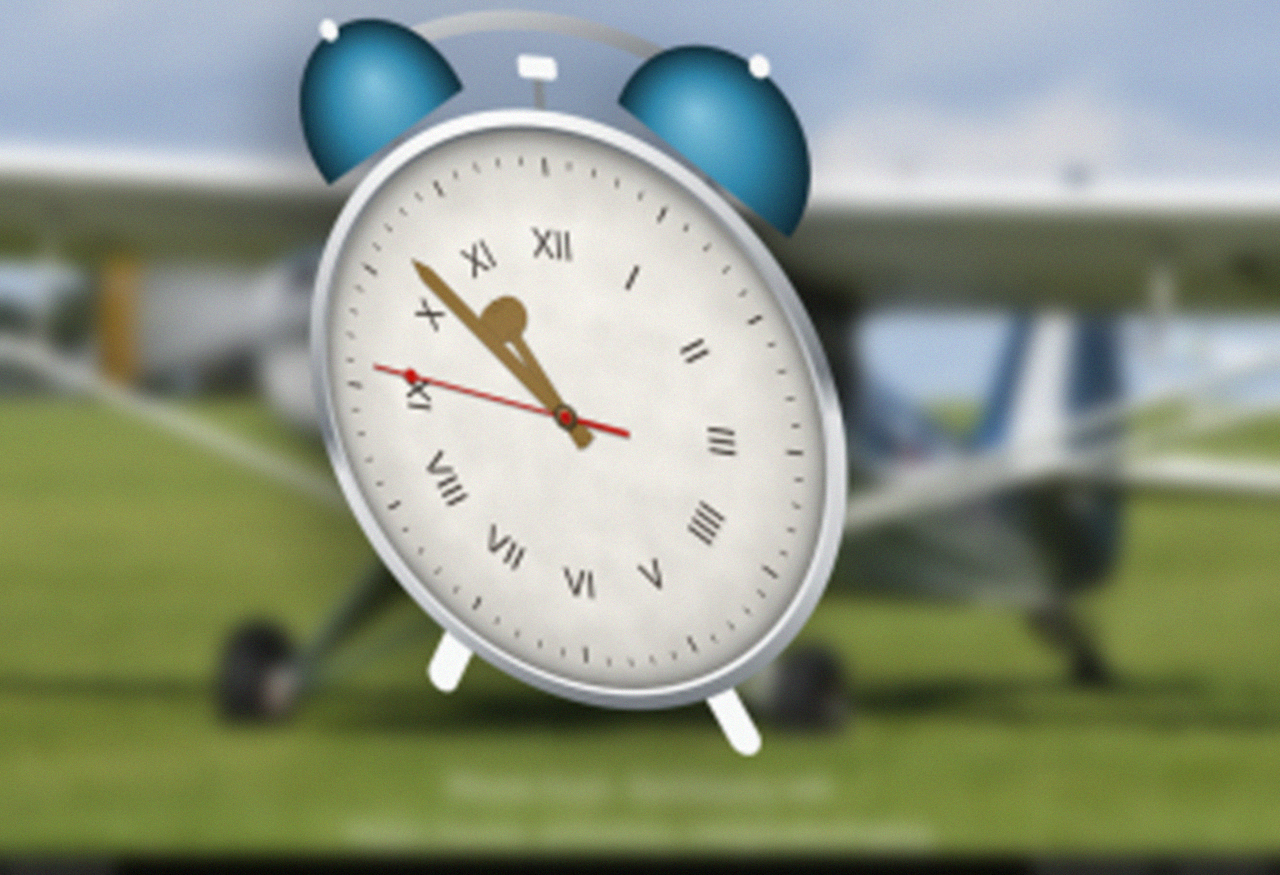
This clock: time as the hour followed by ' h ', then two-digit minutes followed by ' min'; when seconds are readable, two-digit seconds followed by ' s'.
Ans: 10 h 51 min 46 s
